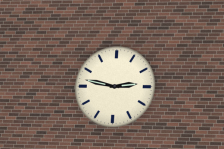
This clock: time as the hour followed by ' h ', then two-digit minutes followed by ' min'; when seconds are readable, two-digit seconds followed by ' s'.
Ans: 2 h 47 min
